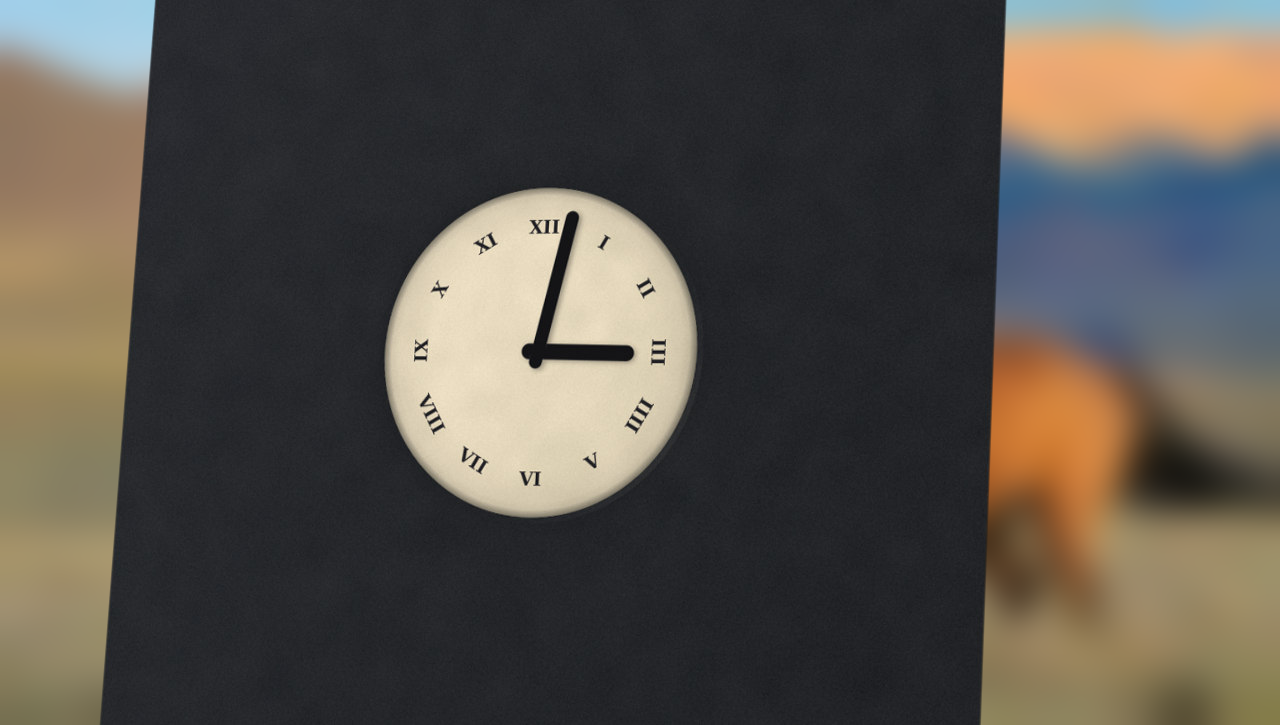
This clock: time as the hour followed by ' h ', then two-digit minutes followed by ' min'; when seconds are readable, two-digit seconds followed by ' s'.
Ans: 3 h 02 min
